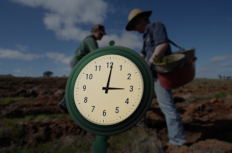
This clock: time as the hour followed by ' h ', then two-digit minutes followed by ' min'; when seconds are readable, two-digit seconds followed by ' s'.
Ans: 3 h 01 min
